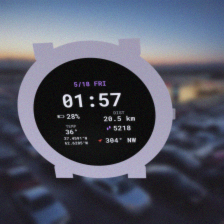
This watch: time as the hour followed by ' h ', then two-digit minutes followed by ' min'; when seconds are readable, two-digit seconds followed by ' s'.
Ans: 1 h 57 min
